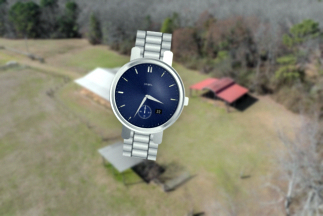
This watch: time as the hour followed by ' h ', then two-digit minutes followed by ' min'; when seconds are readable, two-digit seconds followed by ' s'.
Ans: 3 h 34 min
